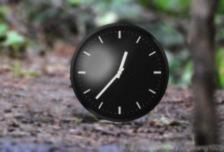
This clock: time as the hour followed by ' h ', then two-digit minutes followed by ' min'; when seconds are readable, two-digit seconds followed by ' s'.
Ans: 12 h 37 min
